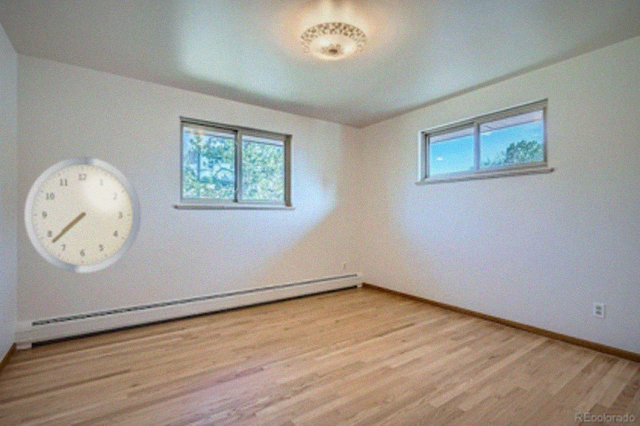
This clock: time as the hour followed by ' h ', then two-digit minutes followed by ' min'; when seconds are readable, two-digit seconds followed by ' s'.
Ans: 7 h 38 min
